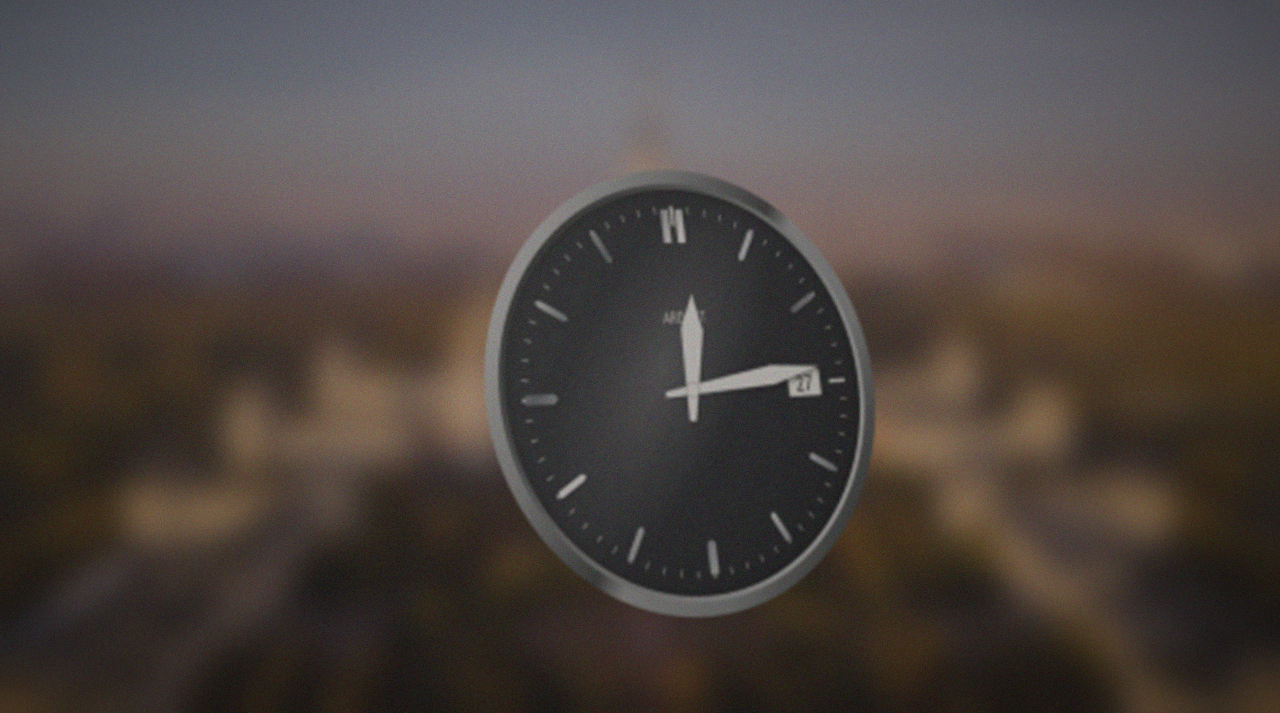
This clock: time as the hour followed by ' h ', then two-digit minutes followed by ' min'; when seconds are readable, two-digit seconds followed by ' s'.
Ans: 12 h 14 min
